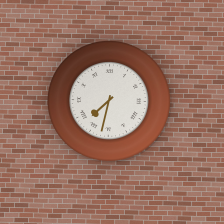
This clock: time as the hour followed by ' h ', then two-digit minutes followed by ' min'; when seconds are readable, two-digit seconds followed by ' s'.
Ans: 7 h 32 min
